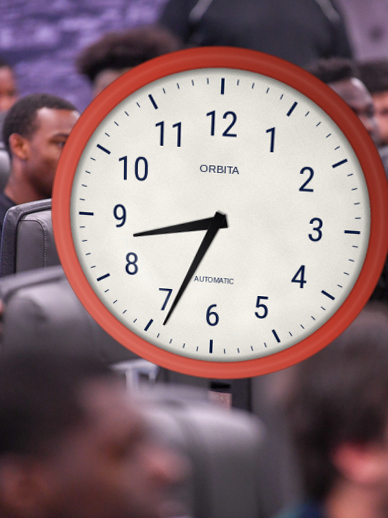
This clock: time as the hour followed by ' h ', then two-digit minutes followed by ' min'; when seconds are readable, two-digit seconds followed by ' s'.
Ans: 8 h 34 min
